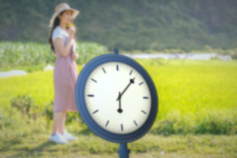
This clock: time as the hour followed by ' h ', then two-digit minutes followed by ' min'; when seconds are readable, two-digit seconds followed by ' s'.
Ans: 6 h 07 min
